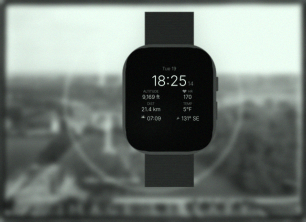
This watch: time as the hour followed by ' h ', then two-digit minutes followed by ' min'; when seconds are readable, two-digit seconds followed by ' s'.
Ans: 18 h 25 min
